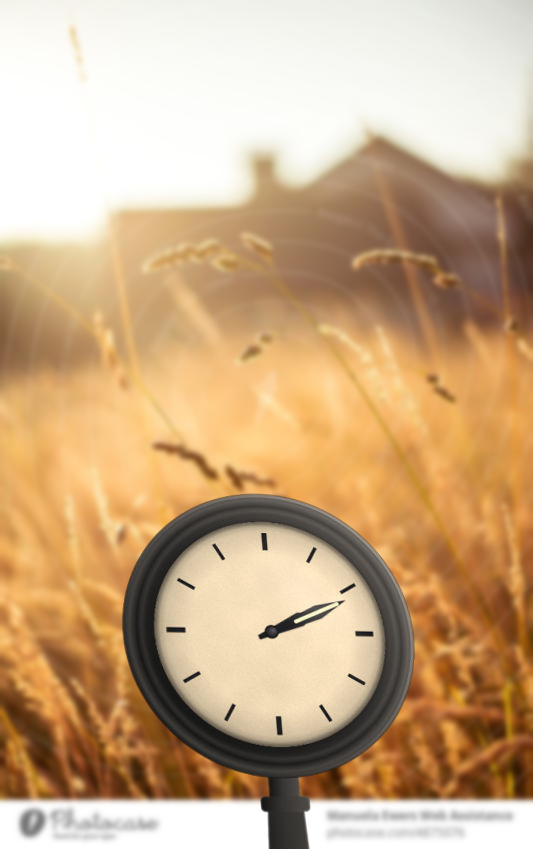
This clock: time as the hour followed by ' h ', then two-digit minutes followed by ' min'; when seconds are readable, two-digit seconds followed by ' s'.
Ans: 2 h 11 min
